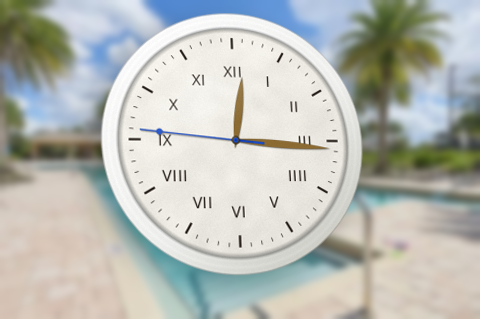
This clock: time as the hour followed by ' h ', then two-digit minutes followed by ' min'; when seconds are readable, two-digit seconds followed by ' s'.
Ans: 12 h 15 min 46 s
